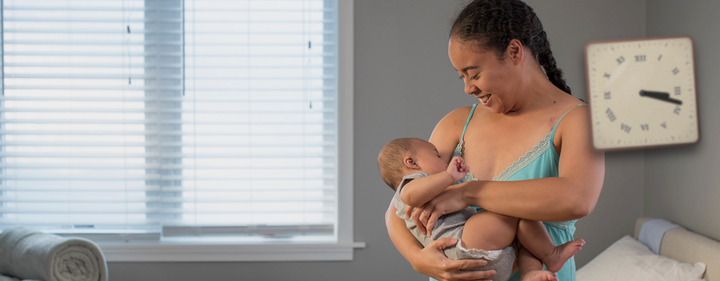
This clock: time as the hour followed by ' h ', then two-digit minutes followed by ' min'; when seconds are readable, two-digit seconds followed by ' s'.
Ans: 3 h 18 min
